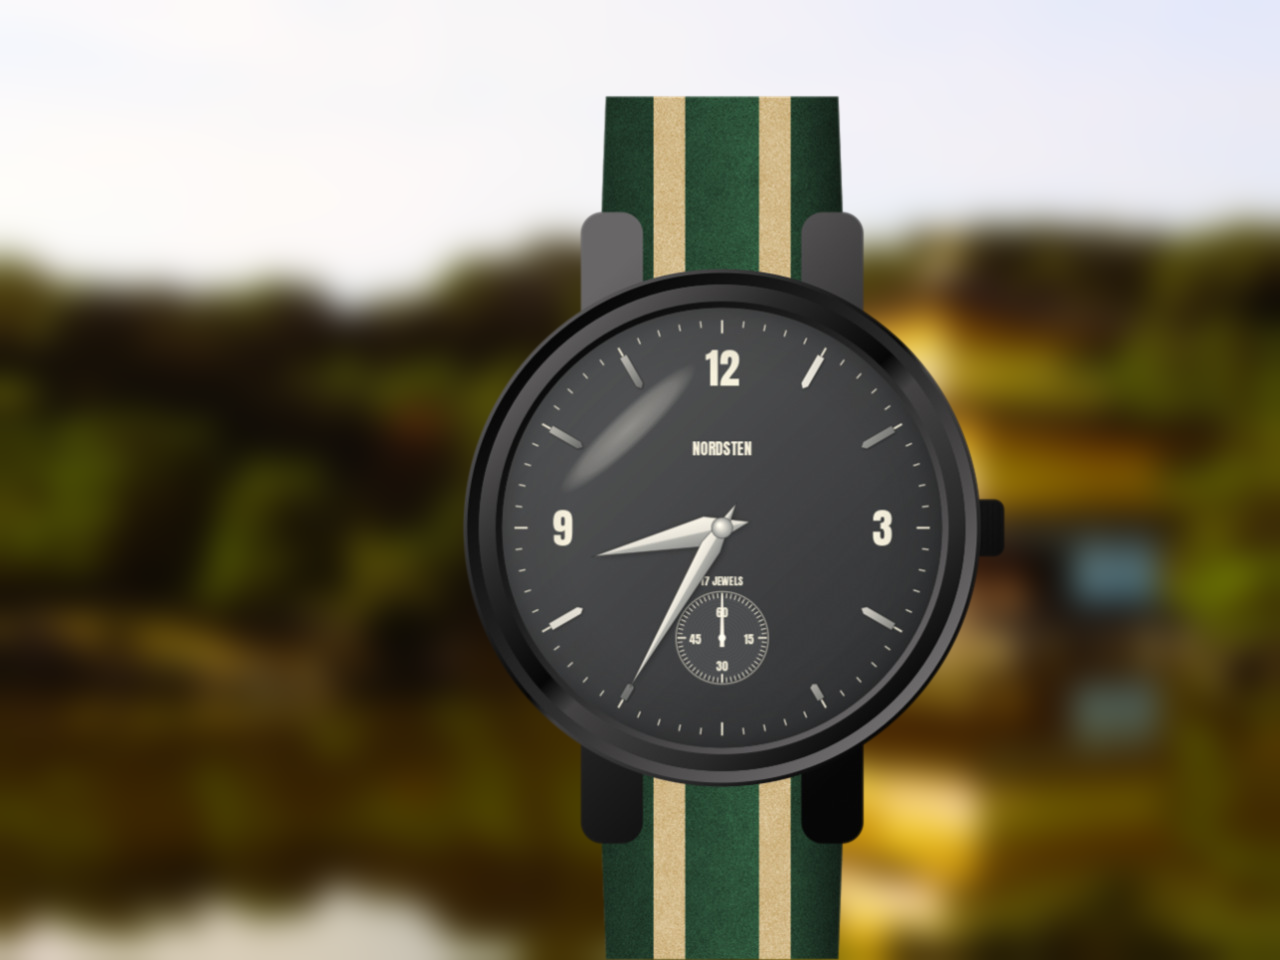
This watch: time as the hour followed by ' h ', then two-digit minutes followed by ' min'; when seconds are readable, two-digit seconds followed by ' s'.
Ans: 8 h 35 min 00 s
